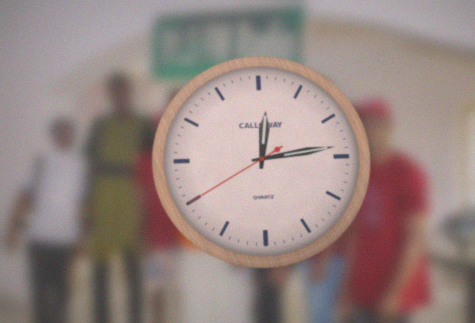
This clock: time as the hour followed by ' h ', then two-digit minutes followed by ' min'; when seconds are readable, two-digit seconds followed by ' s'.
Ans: 12 h 13 min 40 s
